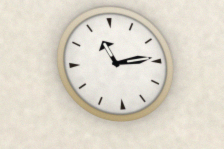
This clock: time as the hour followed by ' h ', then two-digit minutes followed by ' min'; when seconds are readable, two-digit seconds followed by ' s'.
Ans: 11 h 14 min
